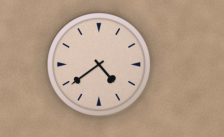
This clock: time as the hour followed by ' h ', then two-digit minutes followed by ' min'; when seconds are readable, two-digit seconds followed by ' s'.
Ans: 4 h 39 min
